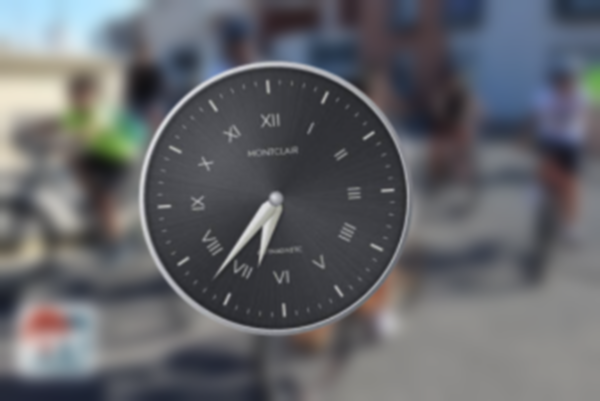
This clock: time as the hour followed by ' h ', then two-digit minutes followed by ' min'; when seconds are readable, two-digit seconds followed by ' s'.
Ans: 6 h 37 min
